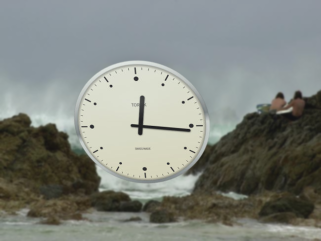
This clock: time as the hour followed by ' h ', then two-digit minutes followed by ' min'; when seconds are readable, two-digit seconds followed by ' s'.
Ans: 12 h 16 min
